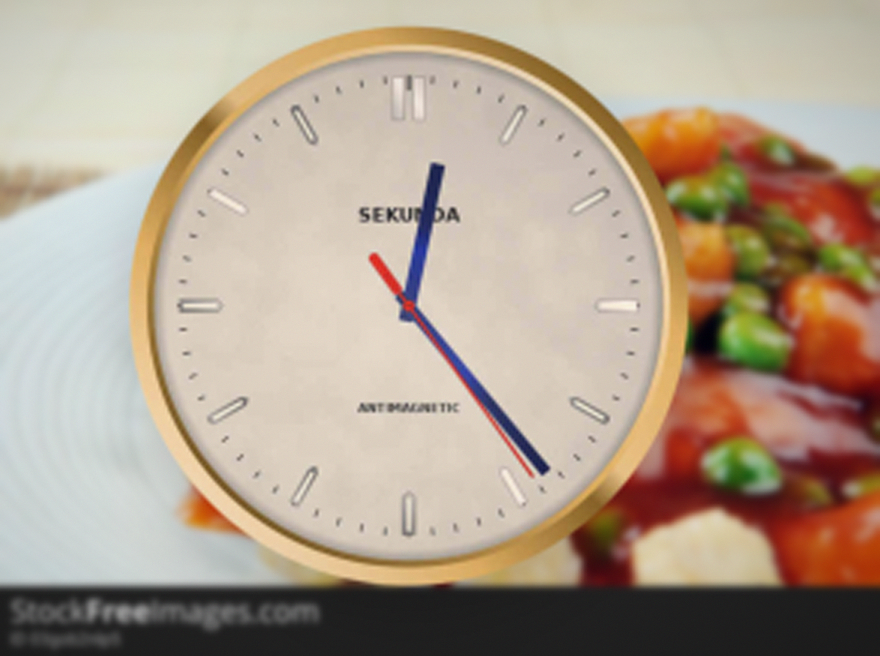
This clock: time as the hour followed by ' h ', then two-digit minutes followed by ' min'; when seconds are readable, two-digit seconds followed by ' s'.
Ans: 12 h 23 min 24 s
